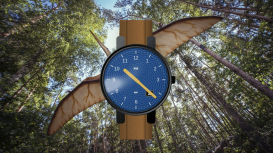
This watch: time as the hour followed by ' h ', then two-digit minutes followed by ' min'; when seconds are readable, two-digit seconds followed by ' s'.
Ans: 10 h 22 min
